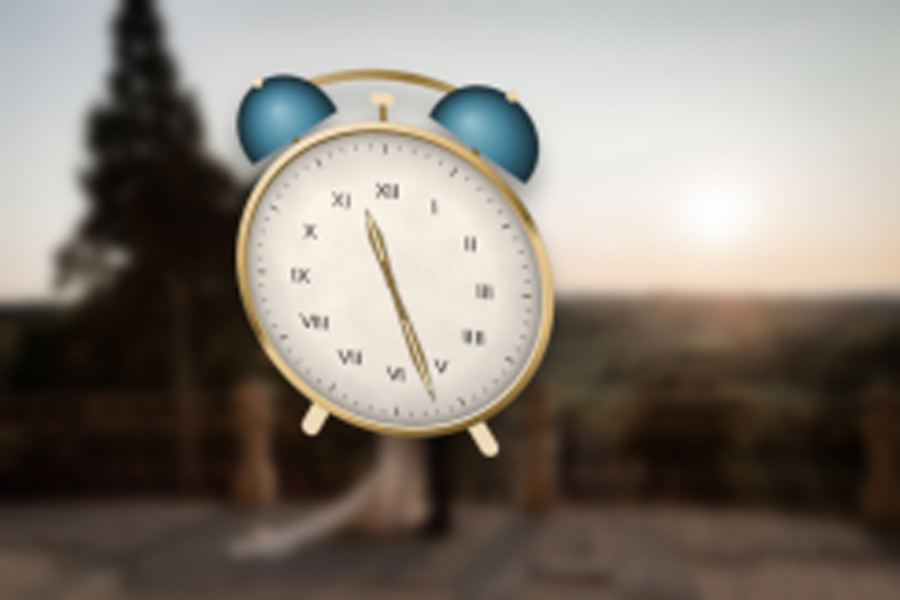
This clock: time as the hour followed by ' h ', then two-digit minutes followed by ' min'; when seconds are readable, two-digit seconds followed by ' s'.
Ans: 11 h 27 min
